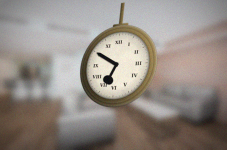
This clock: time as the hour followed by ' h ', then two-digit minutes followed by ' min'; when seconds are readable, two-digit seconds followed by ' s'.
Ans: 6 h 50 min
